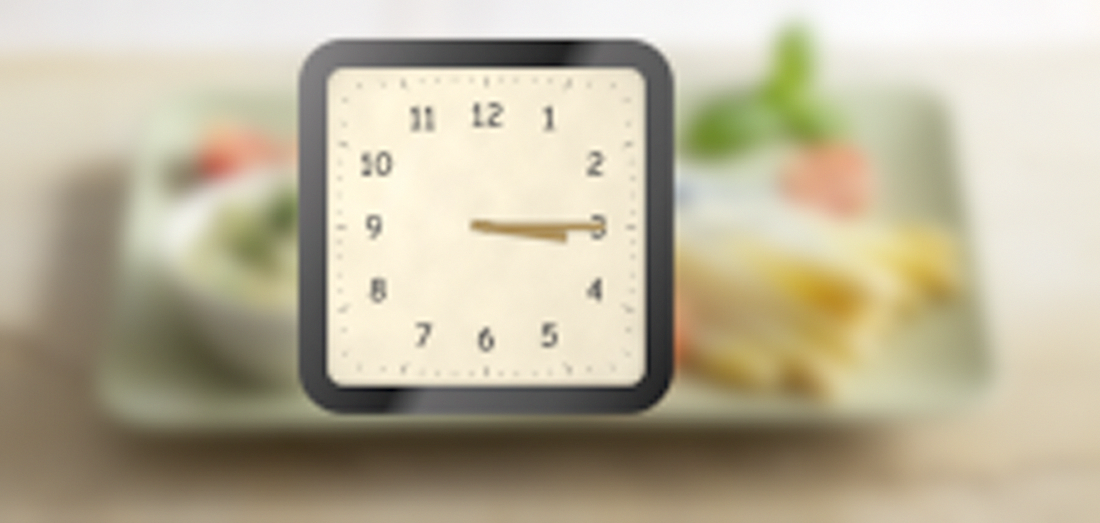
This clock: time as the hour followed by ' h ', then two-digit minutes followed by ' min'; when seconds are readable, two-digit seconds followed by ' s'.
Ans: 3 h 15 min
